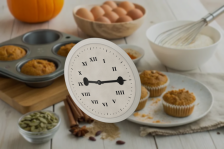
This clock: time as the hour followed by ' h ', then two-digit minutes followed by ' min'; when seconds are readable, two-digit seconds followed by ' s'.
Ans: 9 h 15 min
